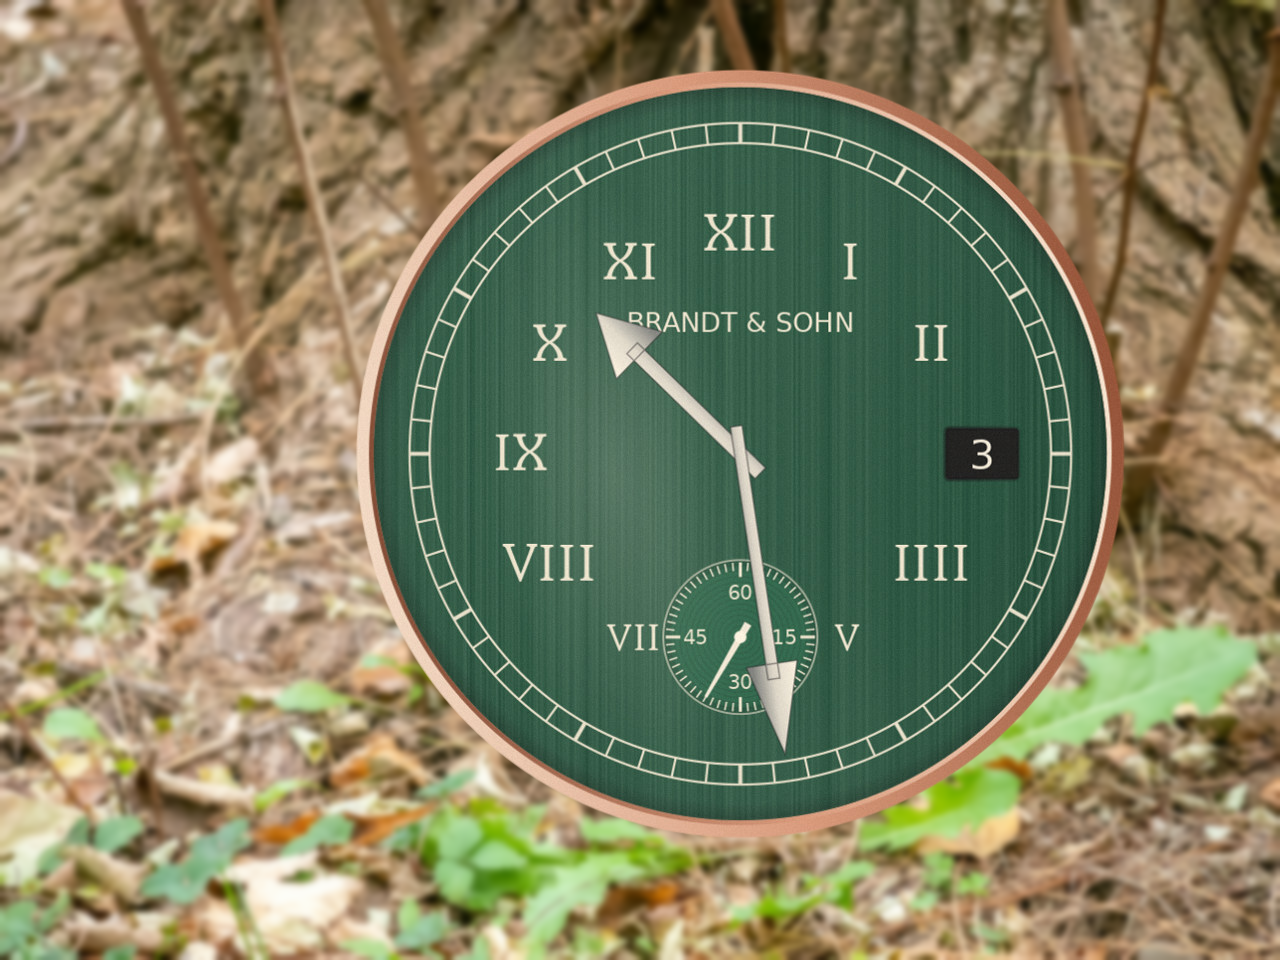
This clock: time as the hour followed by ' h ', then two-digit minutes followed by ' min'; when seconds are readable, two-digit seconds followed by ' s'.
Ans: 10 h 28 min 35 s
